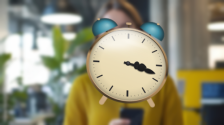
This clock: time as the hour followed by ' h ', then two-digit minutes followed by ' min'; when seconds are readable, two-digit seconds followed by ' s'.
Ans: 3 h 18 min
